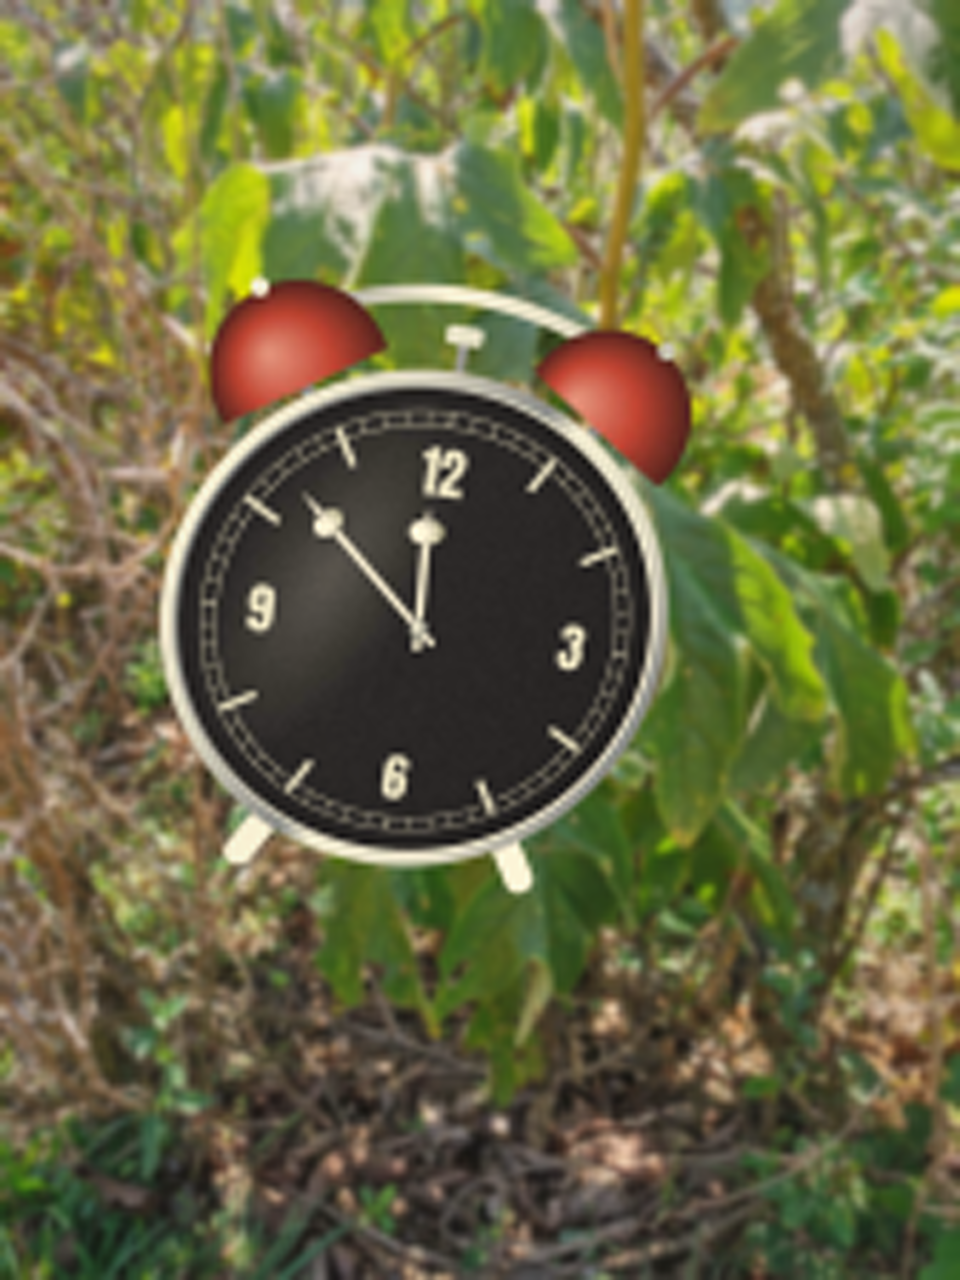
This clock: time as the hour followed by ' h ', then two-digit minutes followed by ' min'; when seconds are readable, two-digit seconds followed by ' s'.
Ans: 11 h 52 min
